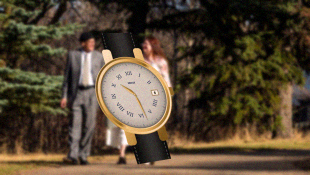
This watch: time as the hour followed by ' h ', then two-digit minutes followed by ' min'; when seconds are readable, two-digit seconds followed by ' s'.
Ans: 10 h 28 min
